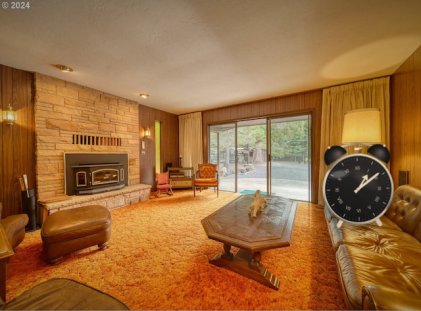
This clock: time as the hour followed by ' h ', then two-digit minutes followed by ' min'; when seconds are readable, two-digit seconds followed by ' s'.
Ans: 1 h 09 min
